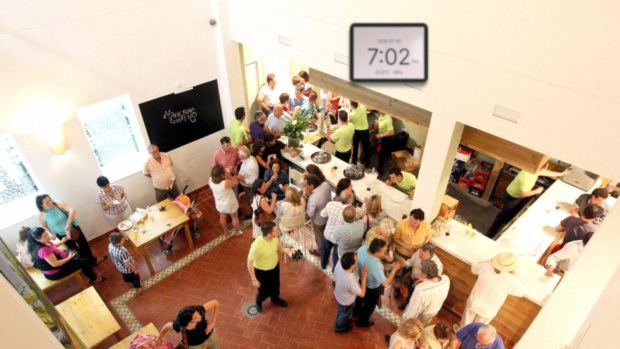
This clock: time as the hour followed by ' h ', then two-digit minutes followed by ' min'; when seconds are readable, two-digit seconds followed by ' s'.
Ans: 7 h 02 min
